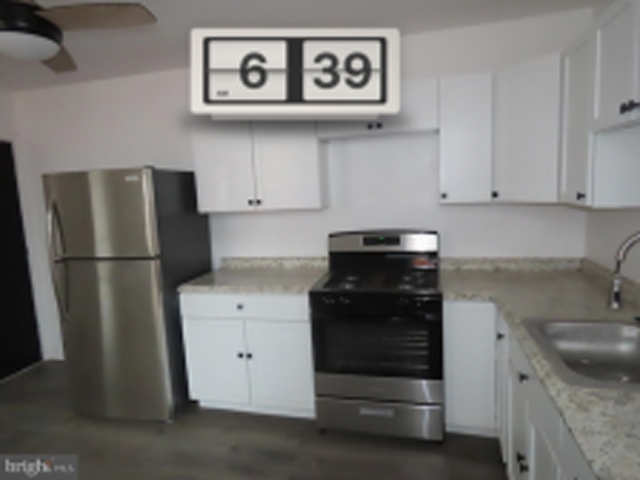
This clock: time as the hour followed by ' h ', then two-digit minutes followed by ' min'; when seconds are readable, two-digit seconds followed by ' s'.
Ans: 6 h 39 min
